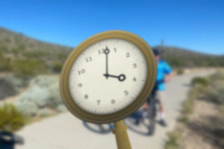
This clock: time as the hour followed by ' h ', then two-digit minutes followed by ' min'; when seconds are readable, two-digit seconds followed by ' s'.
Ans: 4 h 02 min
